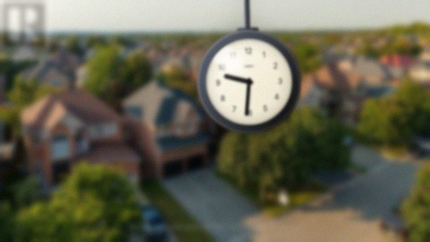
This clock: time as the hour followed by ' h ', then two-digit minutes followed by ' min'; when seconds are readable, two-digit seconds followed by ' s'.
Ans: 9 h 31 min
